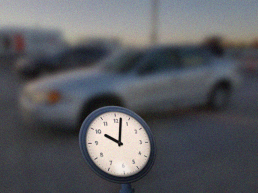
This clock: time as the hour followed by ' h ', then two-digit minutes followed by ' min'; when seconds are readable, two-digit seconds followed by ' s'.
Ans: 10 h 02 min
